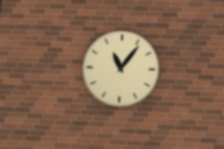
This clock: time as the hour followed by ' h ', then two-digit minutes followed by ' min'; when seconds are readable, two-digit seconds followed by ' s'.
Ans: 11 h 06 min
